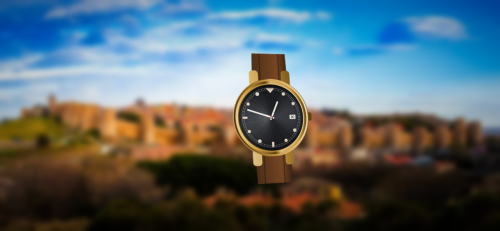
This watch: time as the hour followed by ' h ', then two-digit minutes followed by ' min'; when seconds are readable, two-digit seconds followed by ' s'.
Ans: 12 h 48 min
